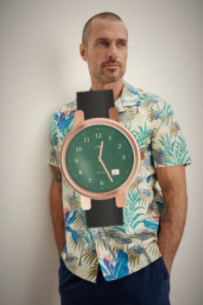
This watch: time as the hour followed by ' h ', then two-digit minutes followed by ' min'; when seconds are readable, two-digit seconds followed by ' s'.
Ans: 12 h 26 min
